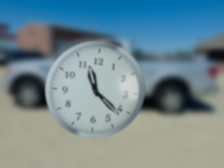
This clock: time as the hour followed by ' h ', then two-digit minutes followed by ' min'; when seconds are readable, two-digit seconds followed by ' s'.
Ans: 11 h 22 min
